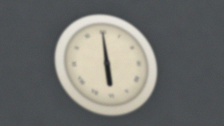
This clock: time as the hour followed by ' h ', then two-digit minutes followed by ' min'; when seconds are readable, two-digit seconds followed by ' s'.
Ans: 6 h 00 min
